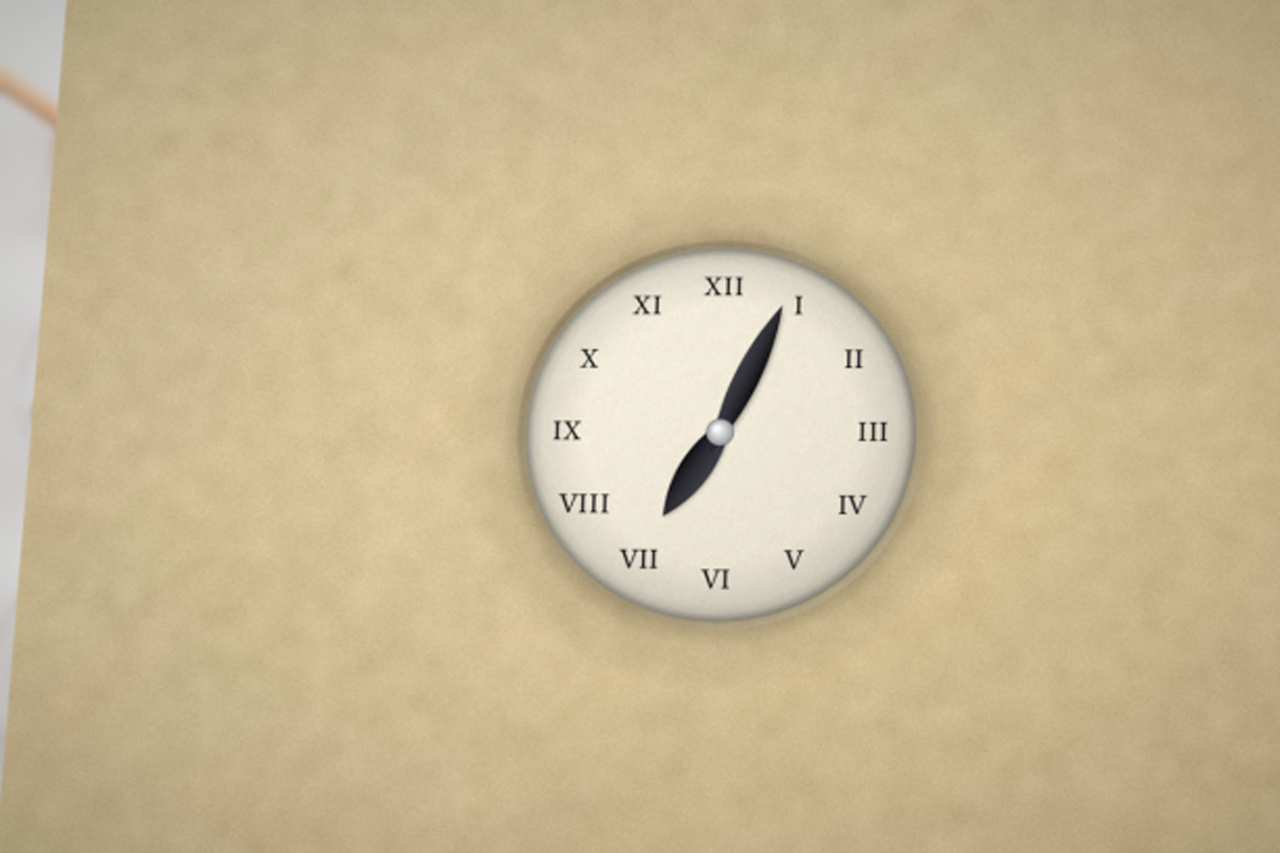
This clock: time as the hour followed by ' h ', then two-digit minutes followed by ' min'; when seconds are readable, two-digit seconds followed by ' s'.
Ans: 7 h 04 min
